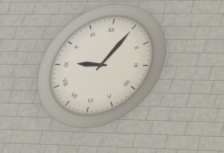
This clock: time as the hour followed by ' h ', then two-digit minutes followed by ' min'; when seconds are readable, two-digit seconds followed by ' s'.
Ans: 9 h 05 min
